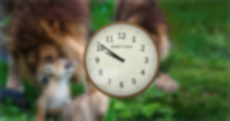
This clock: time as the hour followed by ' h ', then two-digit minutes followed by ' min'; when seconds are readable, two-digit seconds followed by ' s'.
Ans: 9 h 51 min
